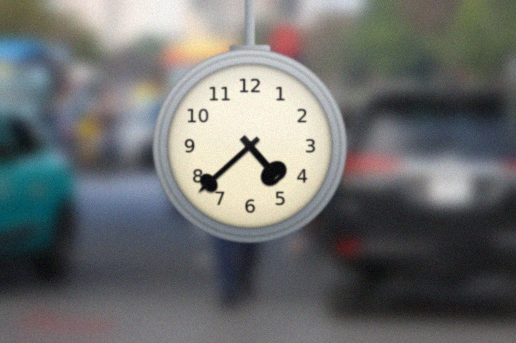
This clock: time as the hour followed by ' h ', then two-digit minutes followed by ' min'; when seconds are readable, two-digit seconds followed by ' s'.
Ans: 4 h 38 min
